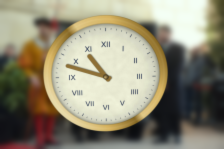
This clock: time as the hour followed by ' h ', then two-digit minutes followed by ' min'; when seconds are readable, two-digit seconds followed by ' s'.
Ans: 10 h 48 min
